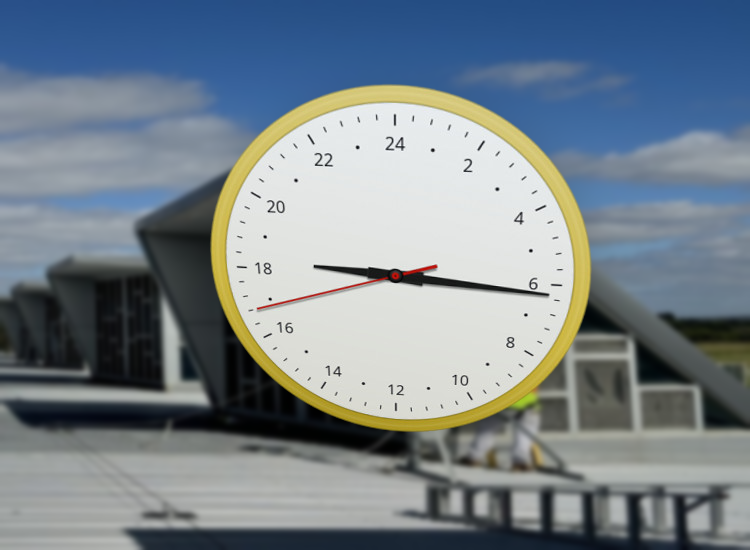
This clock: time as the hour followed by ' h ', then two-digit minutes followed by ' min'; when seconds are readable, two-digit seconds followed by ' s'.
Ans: 18 h 15 min 42 s
